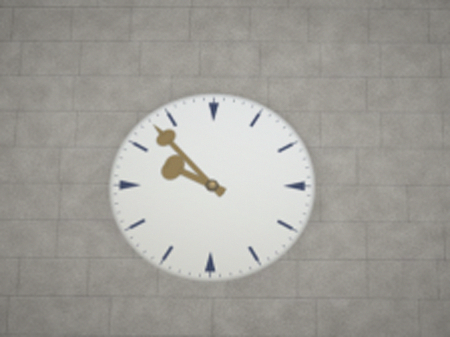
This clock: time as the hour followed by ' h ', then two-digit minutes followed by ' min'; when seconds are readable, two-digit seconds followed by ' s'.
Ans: 9 h 53 min
